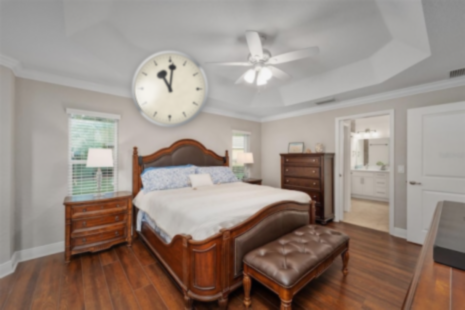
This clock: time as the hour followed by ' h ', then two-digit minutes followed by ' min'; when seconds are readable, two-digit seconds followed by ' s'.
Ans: 11 h 01 min
